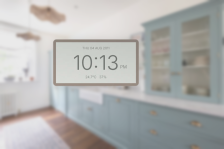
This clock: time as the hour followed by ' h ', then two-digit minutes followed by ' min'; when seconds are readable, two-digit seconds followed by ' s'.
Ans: 10 h 13 min
